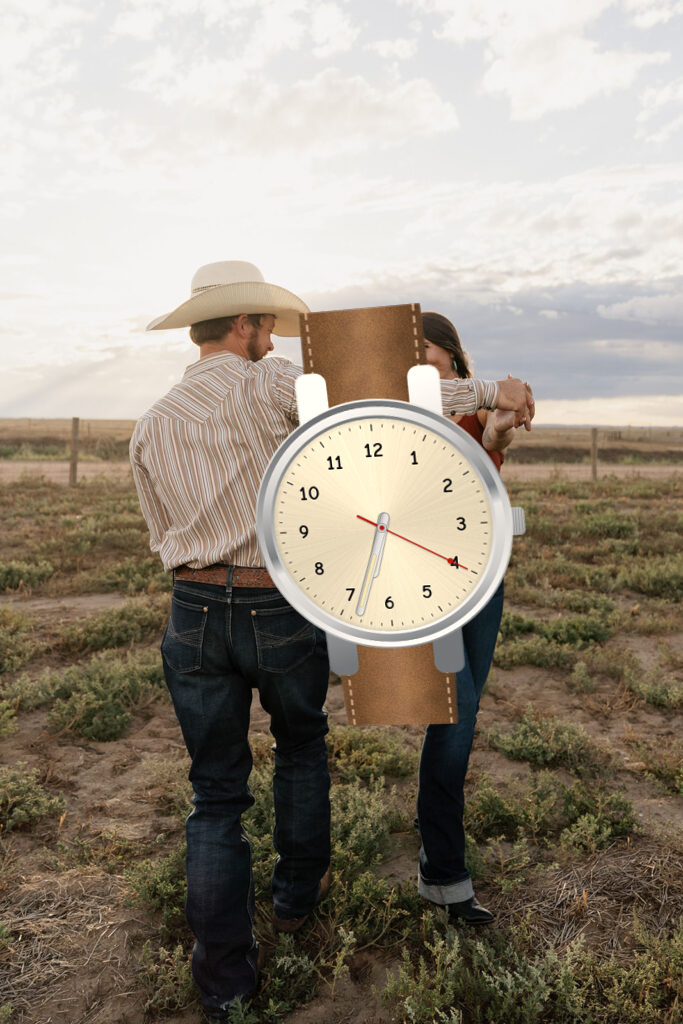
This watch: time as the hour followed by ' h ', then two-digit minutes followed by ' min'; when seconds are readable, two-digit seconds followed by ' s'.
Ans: 6 h 33 min 20 s
